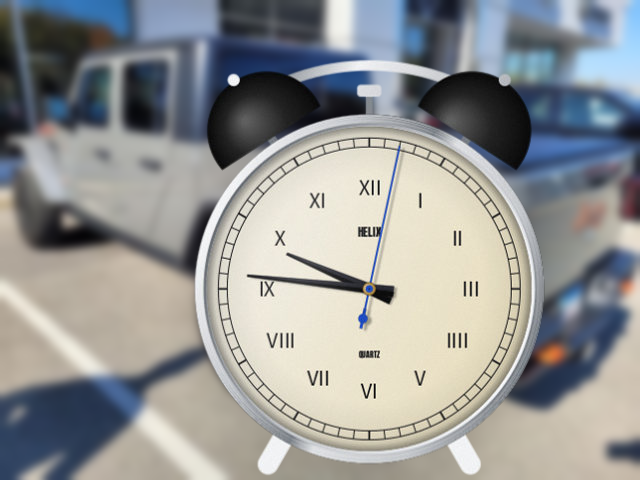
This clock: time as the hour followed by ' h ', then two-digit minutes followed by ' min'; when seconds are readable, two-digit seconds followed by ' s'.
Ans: 9 h 46 min 02 s
